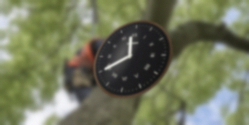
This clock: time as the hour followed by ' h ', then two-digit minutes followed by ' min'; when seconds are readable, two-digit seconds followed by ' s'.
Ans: 11 h 40 min
